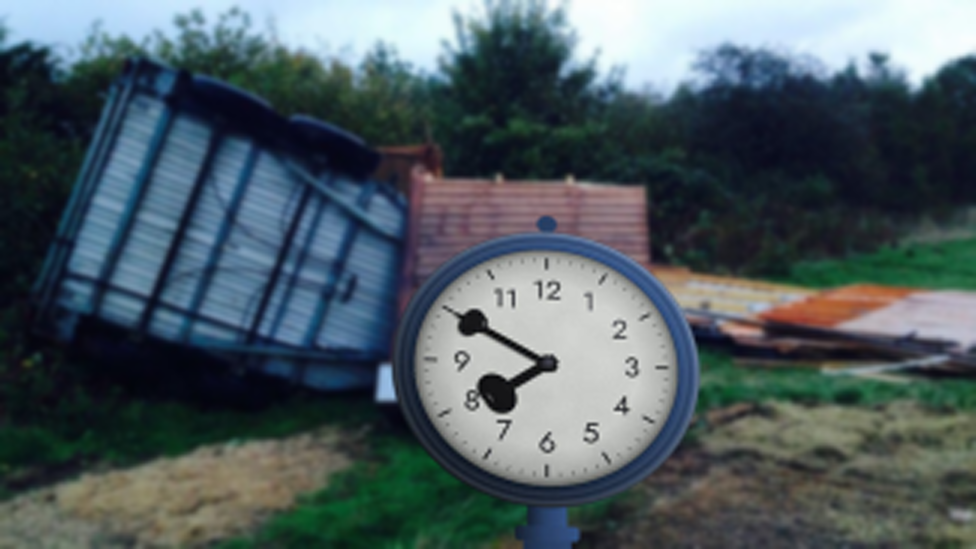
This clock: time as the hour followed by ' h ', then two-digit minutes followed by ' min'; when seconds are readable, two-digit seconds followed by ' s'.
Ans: 7 h 50 min
